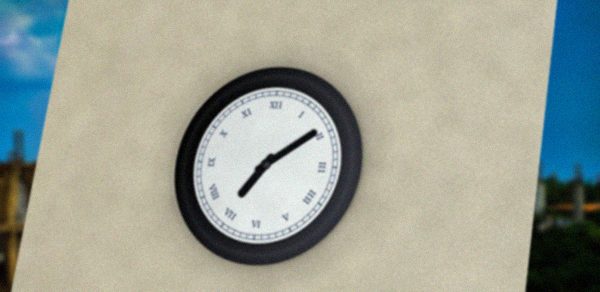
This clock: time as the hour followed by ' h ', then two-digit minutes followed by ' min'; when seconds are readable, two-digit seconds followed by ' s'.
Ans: 7 h 09 min
